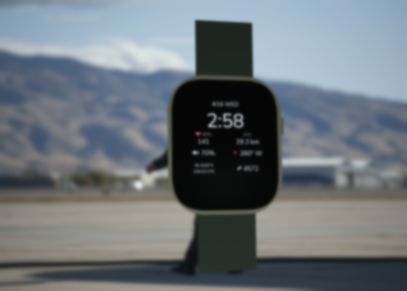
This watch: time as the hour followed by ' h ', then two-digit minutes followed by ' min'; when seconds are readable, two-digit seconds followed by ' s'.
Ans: 2 h 58 min
